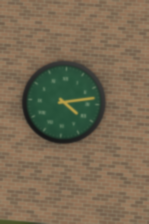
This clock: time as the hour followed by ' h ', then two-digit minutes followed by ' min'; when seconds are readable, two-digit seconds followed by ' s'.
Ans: 4 h 13 min
